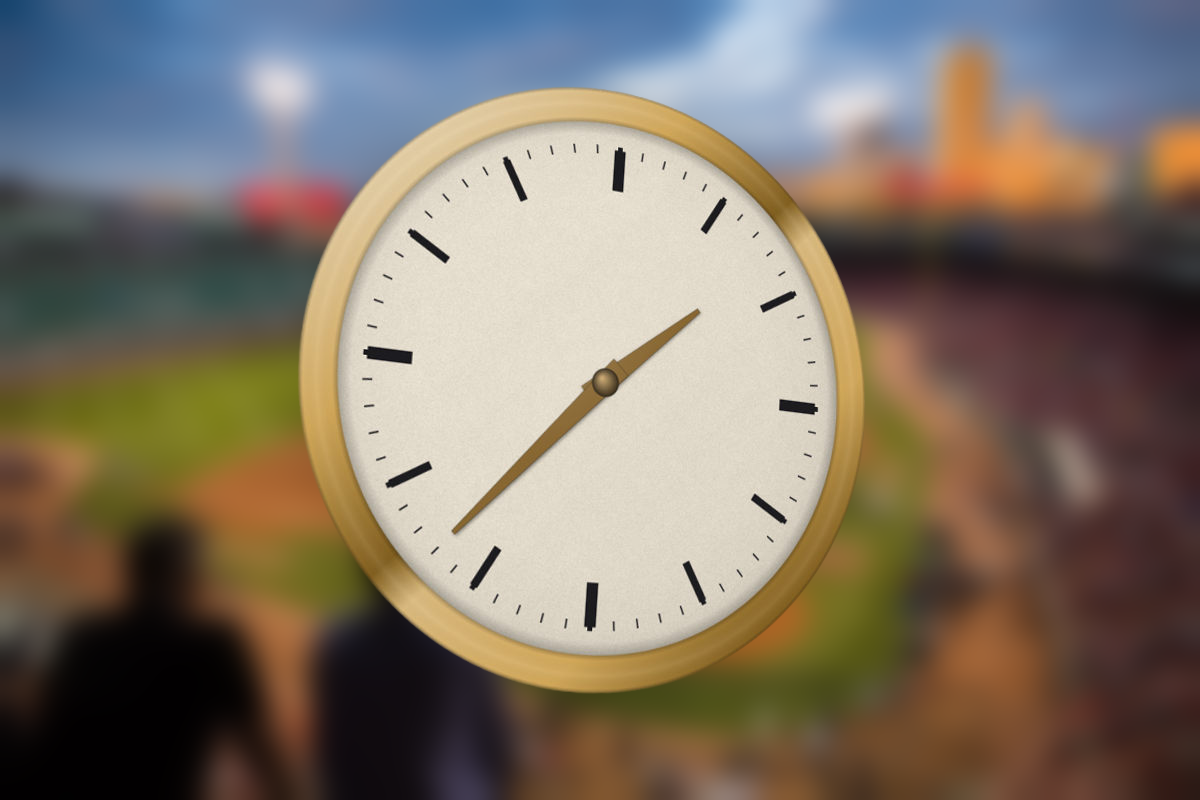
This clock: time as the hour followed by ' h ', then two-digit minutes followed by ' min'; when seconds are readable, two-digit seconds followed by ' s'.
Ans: 1 h 37 min
